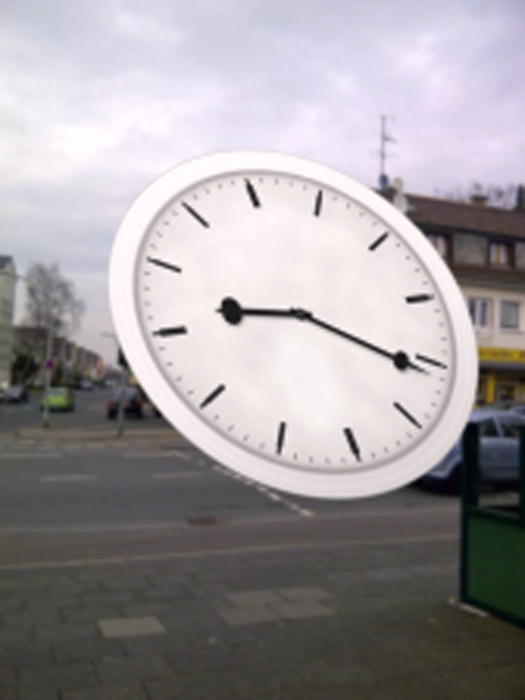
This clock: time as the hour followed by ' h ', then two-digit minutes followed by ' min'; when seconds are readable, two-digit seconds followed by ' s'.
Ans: 9 h 21 min
